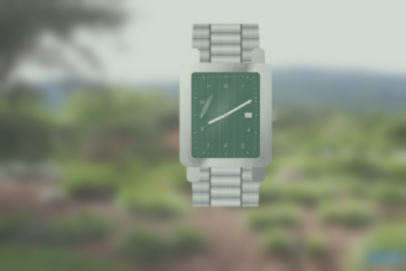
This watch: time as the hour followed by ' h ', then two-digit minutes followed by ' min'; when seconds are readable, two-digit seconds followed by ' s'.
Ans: 8 h 10 min
